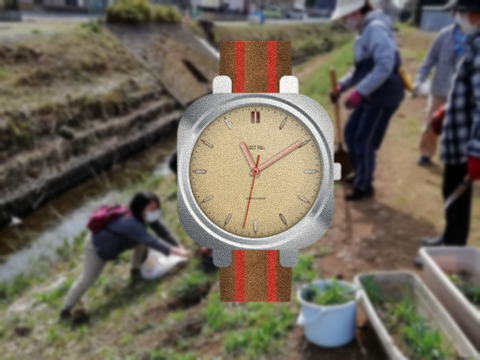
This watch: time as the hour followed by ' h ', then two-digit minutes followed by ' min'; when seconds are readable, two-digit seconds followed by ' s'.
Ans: 11 h 09 min 32 s
